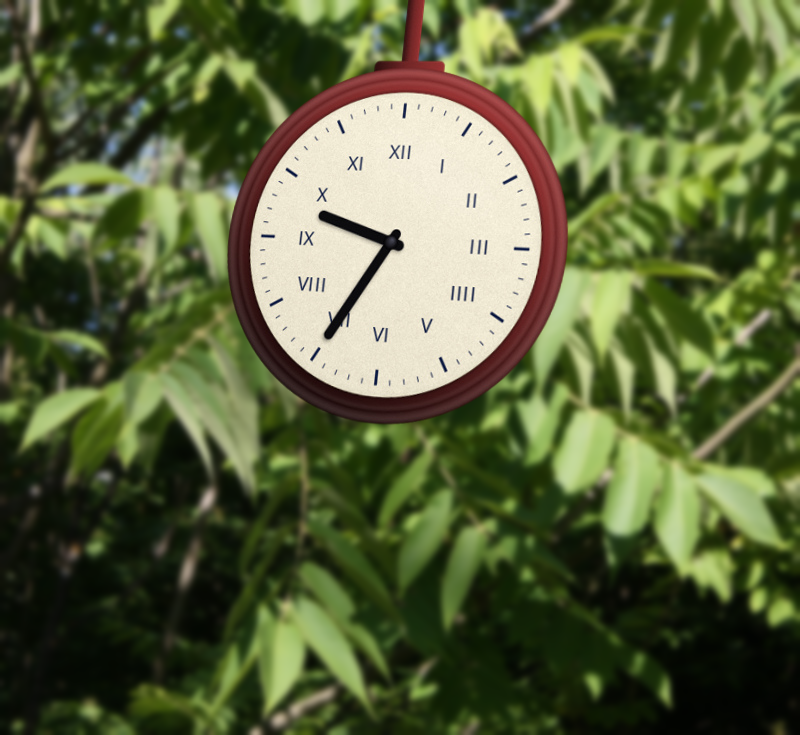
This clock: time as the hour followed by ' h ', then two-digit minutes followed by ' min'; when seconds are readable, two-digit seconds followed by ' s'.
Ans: 9 h 35 min
